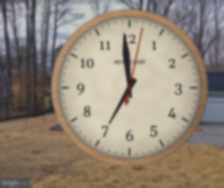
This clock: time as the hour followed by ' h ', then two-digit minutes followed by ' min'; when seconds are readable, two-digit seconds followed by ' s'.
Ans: 6 h 59 min 02 s
